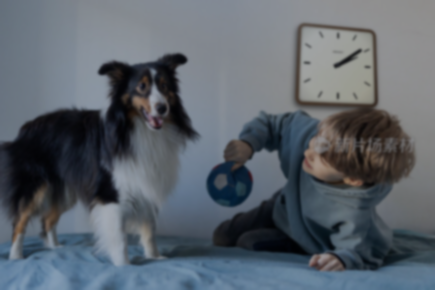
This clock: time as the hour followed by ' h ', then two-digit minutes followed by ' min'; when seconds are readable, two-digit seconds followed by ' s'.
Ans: 2 h 09 min
